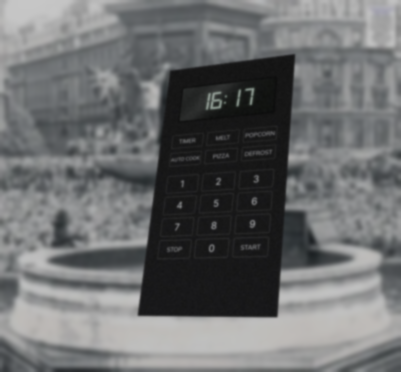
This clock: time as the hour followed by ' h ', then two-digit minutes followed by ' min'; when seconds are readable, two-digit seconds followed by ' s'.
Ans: 16 h 17 min
